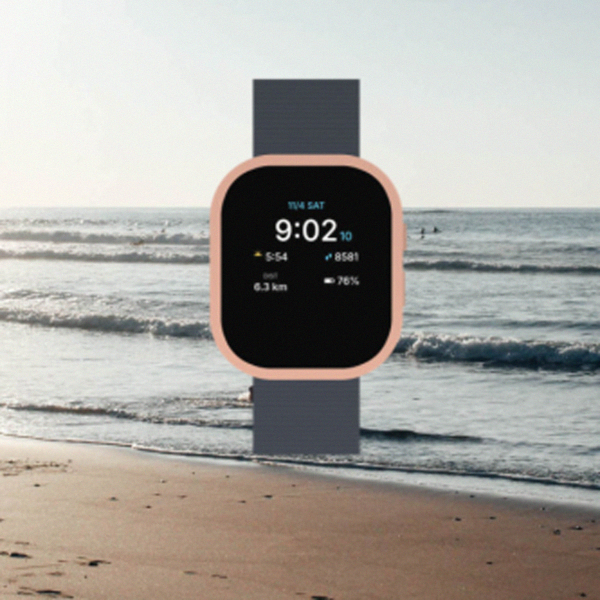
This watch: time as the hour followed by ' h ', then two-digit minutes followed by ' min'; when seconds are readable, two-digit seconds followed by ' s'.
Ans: 9 h 02 min
